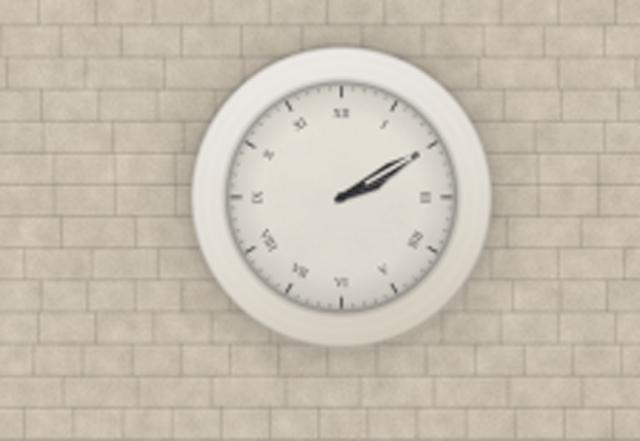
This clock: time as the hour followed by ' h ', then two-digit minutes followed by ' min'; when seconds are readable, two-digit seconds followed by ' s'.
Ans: 2 h 10 min
